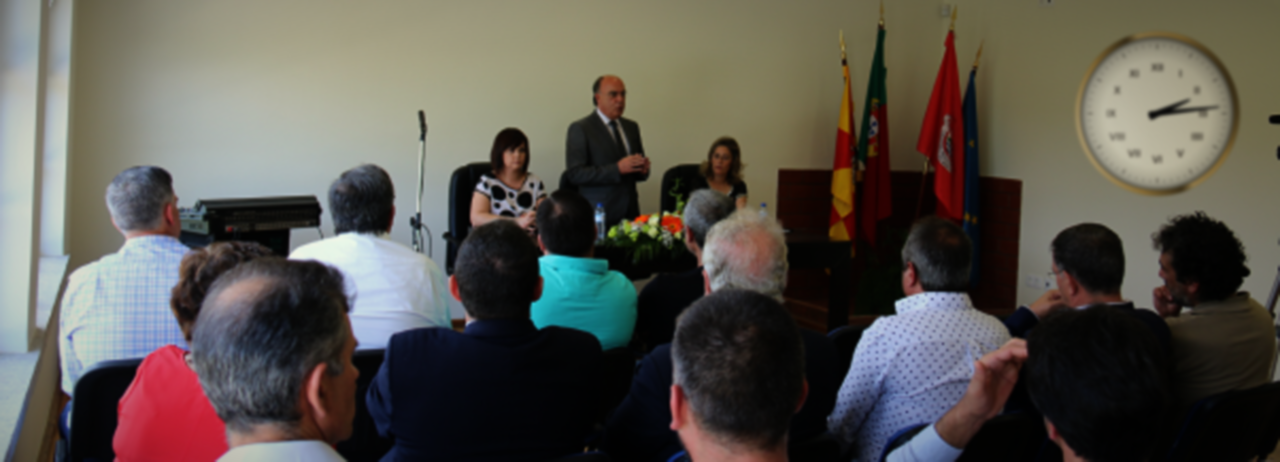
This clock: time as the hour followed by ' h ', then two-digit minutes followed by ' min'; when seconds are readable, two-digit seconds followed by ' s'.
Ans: 2 h 14 min
